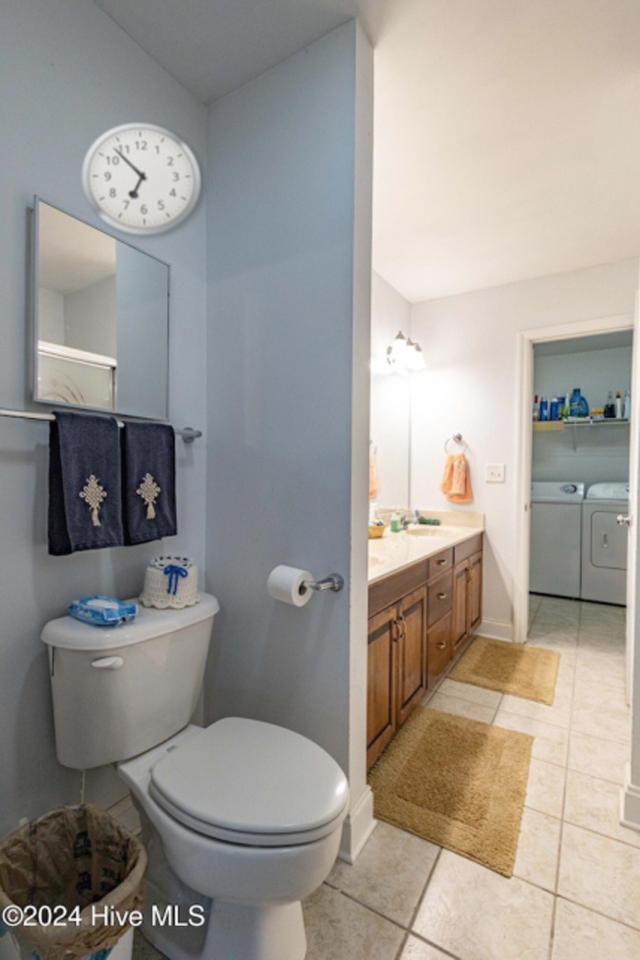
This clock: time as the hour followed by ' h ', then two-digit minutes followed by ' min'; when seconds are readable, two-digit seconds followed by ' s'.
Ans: 6 h 53 min
